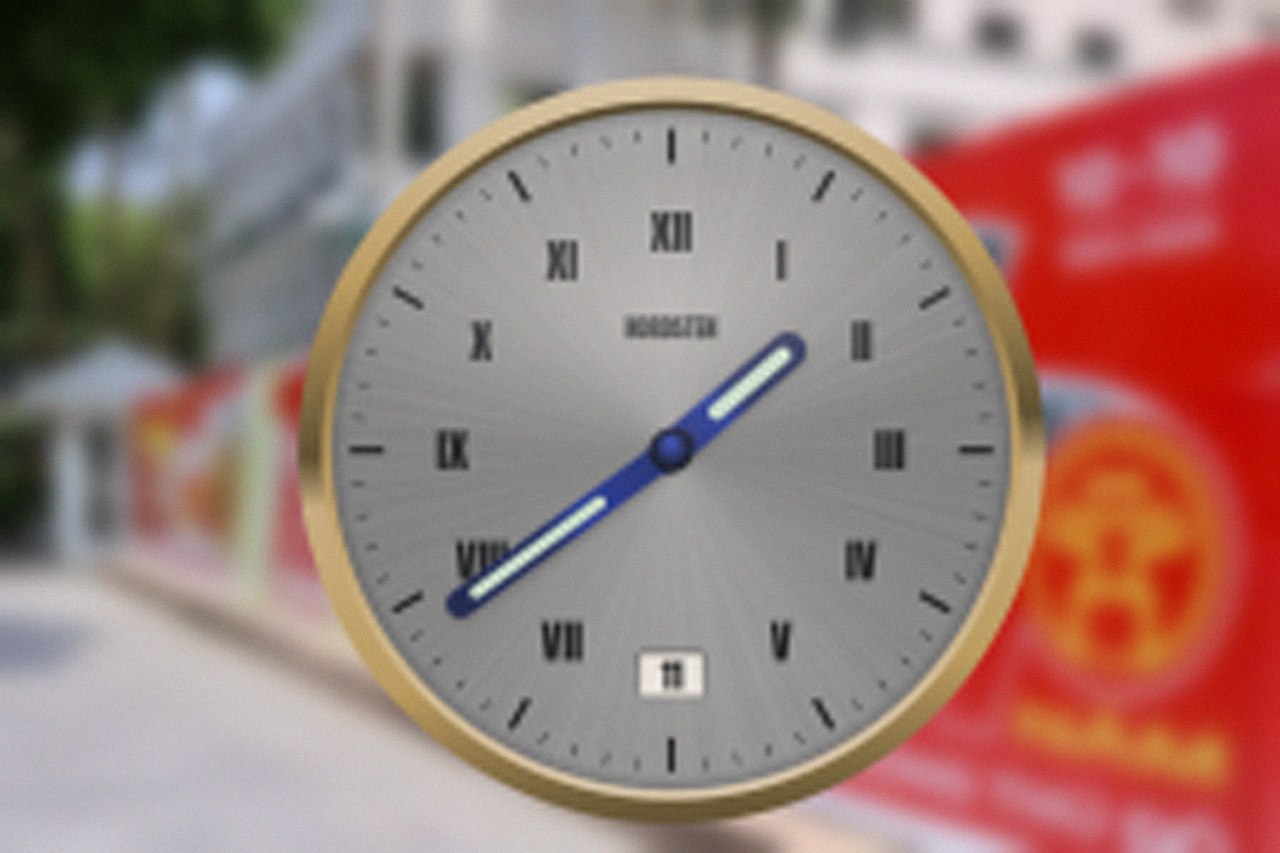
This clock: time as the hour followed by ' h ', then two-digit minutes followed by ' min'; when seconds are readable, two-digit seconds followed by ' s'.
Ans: 1 h 39 min
